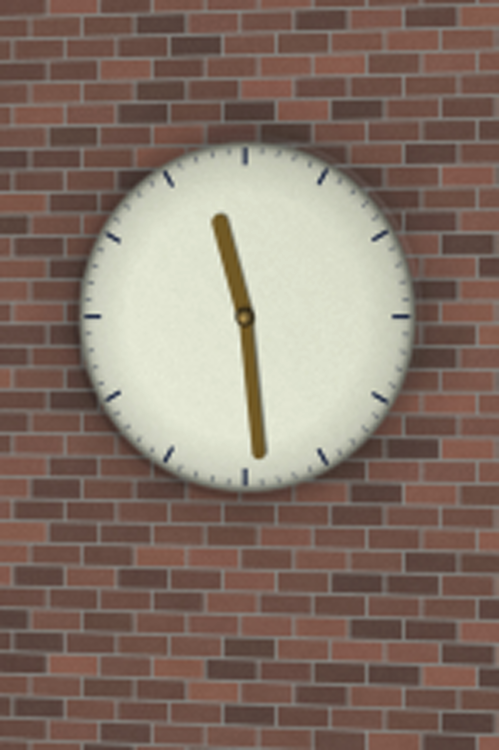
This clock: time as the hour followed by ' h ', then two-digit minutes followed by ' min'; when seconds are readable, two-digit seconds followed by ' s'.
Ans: 11 h 29 min
